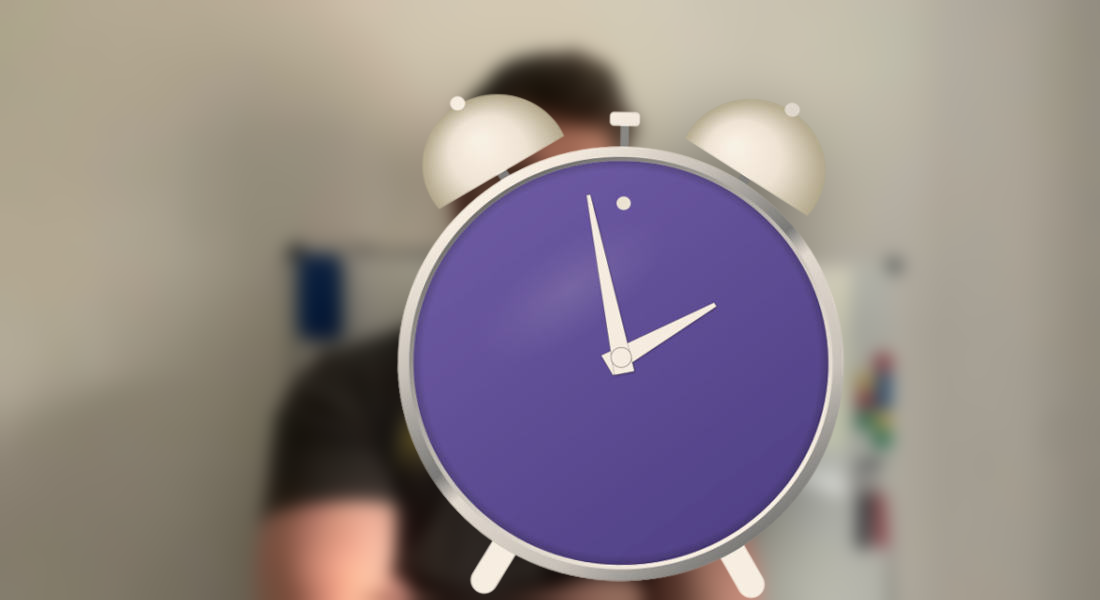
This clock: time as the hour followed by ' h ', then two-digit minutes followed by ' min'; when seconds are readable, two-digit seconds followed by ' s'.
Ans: 1 h 58 min
